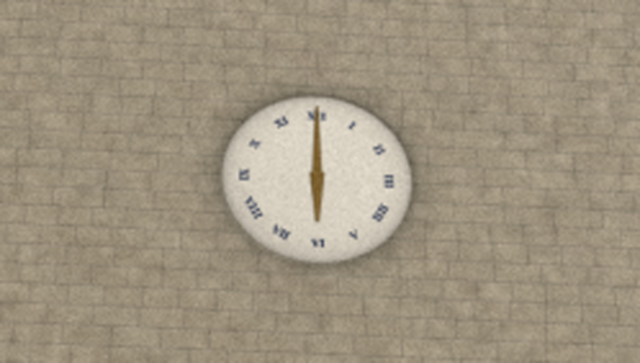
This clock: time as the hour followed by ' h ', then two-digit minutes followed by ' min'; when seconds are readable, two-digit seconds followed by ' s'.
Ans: 6 h 00 min
